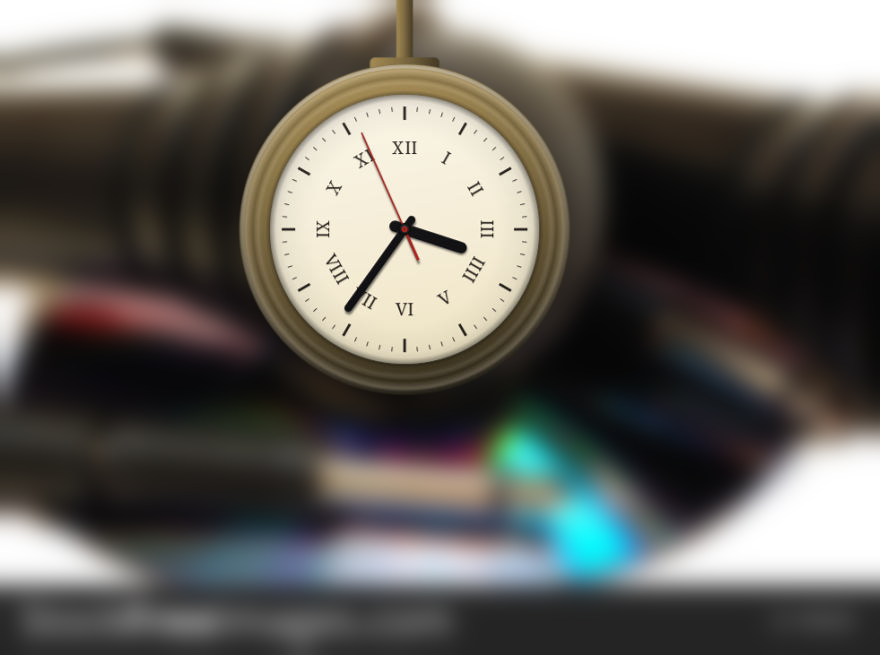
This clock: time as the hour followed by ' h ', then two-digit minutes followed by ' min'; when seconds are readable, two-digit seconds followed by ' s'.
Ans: 3 h 35 min 56 s
